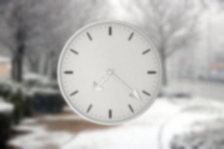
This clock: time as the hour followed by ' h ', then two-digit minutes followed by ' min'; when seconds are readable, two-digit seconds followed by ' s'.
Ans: 7 h 22 min
